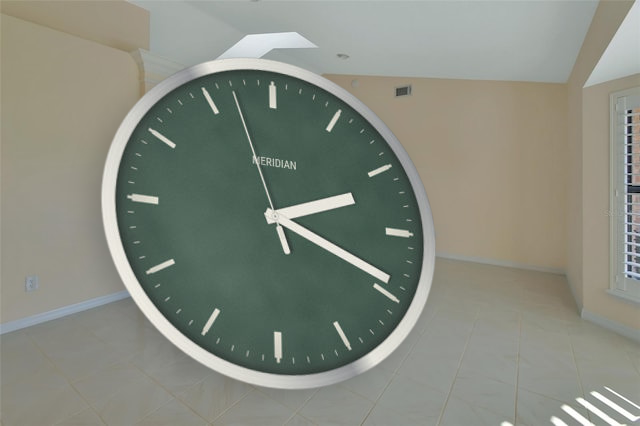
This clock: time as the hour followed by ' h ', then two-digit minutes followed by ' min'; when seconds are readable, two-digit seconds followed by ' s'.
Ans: 2 h 18 min 57 s
